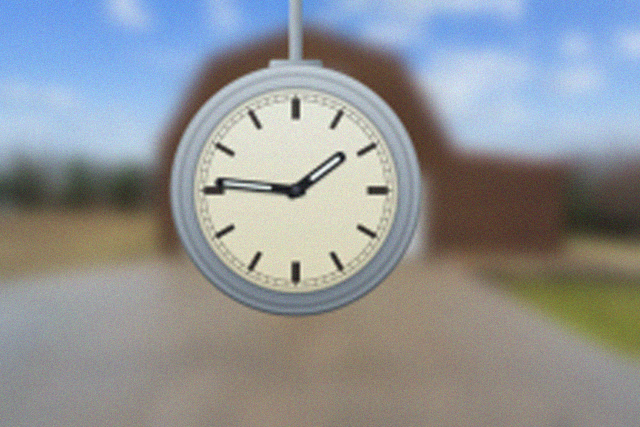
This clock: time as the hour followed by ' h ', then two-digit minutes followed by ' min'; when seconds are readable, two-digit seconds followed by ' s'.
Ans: 1 h 46 min
